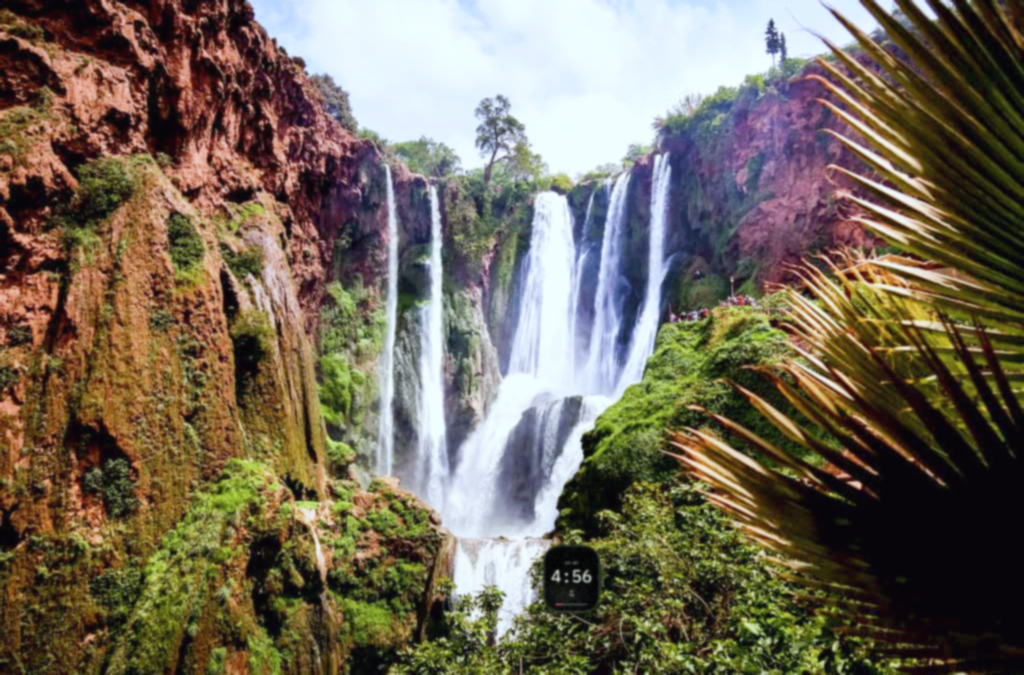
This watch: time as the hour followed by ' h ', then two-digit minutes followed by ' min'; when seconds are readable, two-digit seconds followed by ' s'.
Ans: 4 h 56 min
